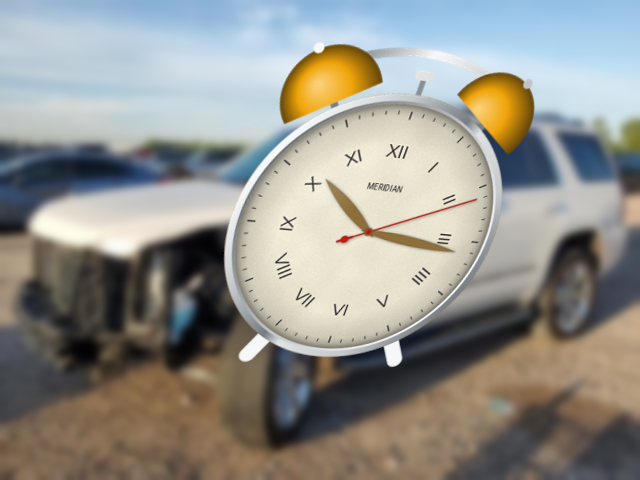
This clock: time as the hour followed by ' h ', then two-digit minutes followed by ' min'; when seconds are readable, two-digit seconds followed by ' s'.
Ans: 10 h 16 min 11 s
